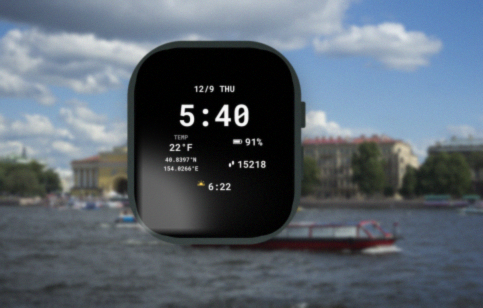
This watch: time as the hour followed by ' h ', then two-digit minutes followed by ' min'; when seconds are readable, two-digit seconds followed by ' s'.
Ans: 5 h 40 min
